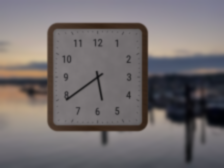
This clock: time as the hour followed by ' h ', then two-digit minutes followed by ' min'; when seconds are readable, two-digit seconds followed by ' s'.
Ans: 5 h 39 min
